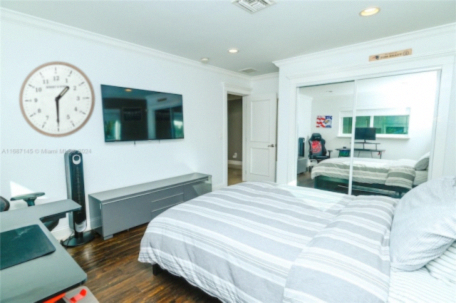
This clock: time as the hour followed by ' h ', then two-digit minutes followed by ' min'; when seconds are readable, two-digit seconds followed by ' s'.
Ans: 1 h 30 min
